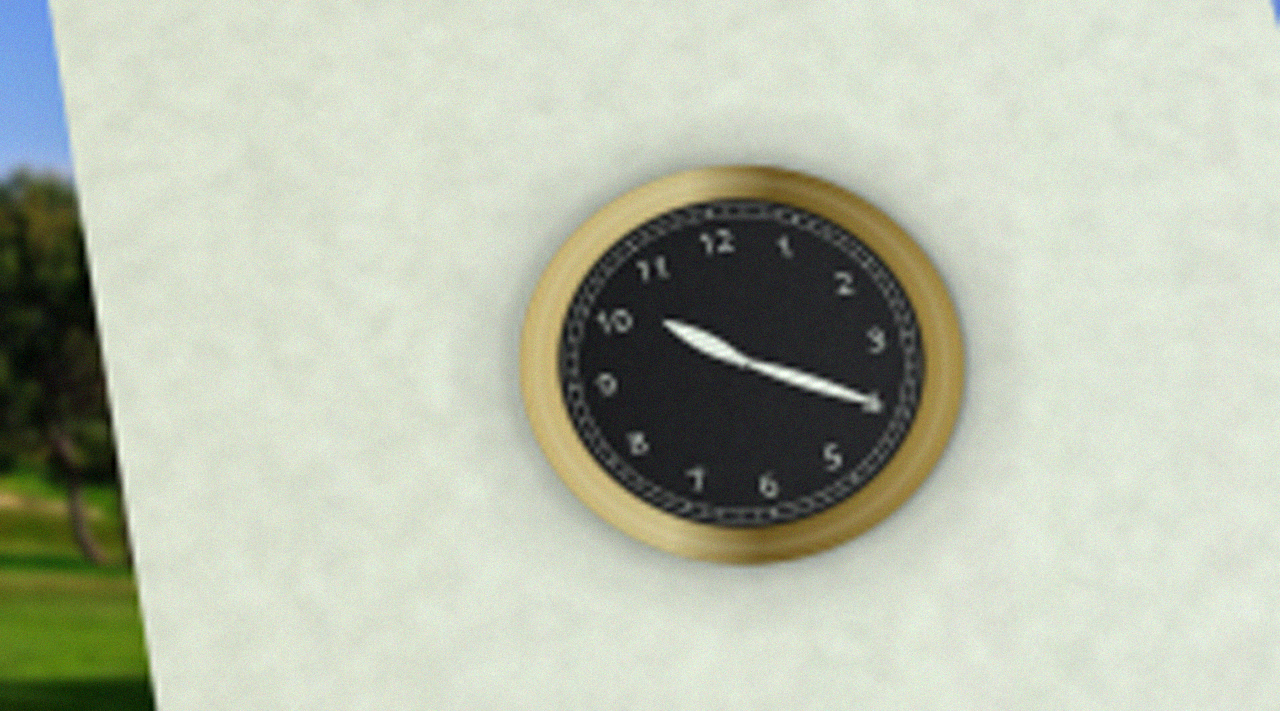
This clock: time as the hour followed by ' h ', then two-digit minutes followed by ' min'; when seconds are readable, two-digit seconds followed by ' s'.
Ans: 10 h 20 min
